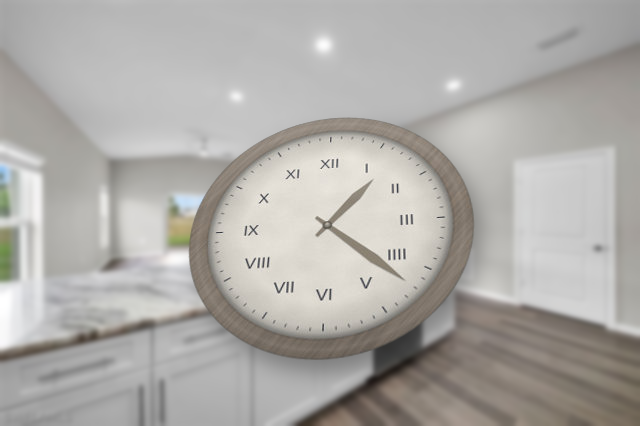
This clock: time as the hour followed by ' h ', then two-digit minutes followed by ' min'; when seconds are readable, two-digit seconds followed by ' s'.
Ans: 1 h 22 min
